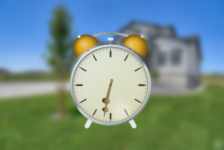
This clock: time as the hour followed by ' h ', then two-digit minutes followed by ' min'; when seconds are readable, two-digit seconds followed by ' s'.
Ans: 6 h 32 min
